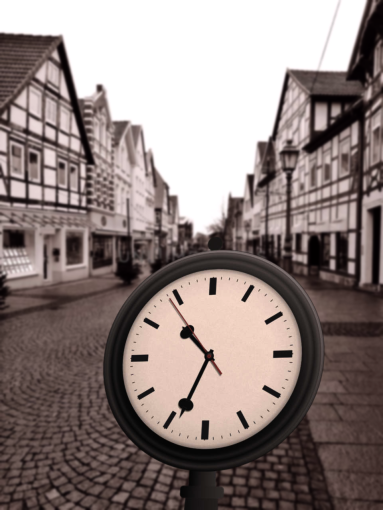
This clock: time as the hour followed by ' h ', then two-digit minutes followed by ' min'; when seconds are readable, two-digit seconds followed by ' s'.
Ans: 10 h 33 min 54 s
